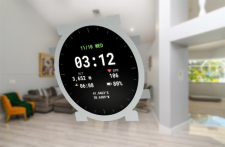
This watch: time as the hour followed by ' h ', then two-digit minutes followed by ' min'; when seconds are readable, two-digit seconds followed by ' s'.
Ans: 3 h 12 min
